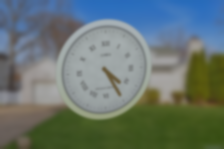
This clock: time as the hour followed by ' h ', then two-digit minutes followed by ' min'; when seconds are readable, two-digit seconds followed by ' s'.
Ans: 4 h 25 min
